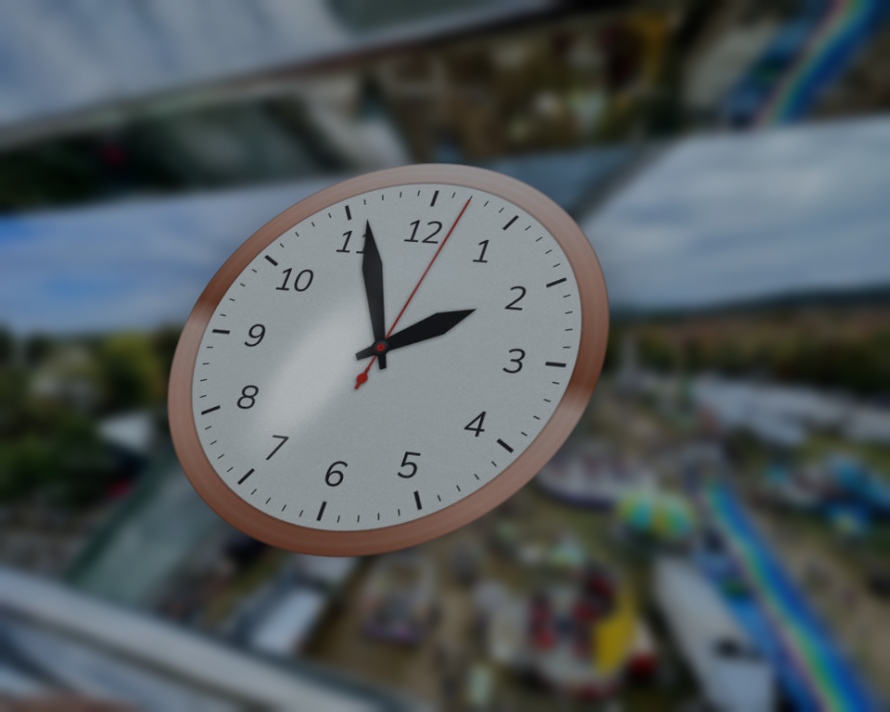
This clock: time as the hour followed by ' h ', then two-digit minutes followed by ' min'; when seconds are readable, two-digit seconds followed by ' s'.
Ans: 1 h 56 min 02 s
